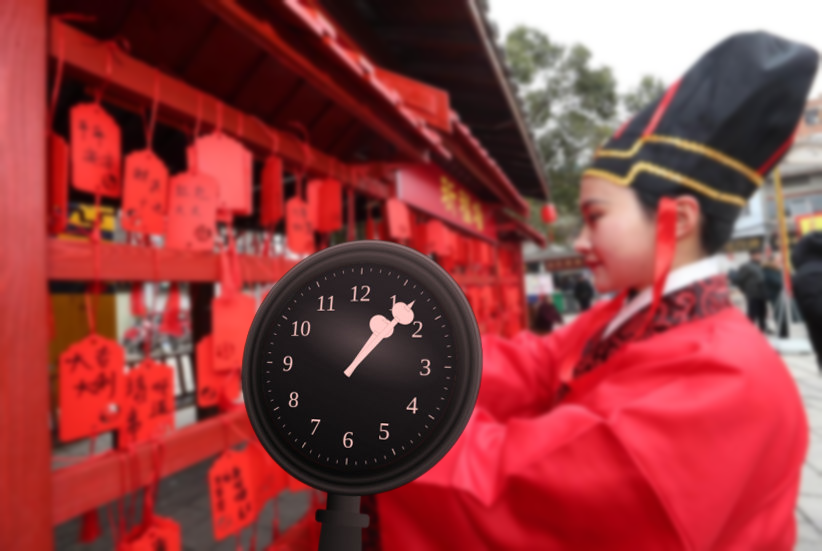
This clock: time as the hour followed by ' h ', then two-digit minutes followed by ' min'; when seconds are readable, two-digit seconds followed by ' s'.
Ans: 1 h 07 min
